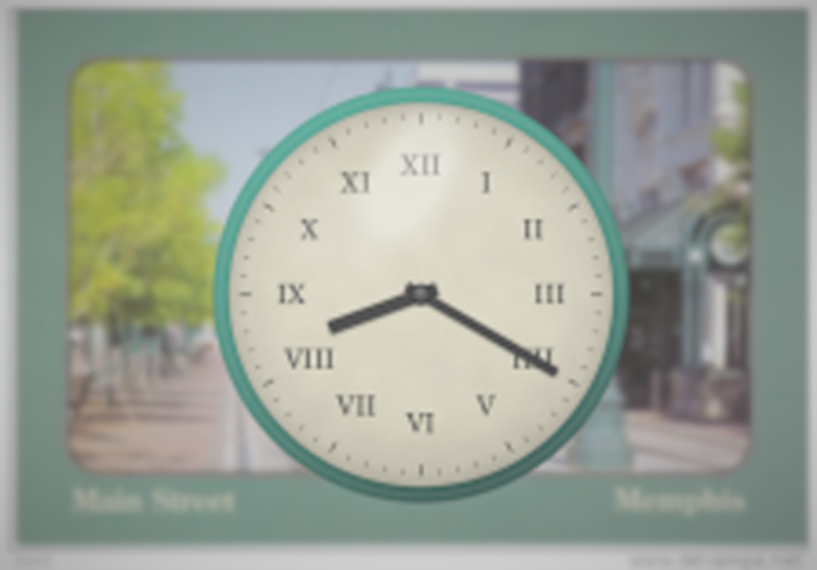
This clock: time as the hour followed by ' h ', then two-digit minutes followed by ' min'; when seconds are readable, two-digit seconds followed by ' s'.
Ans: 8 h 20 min
